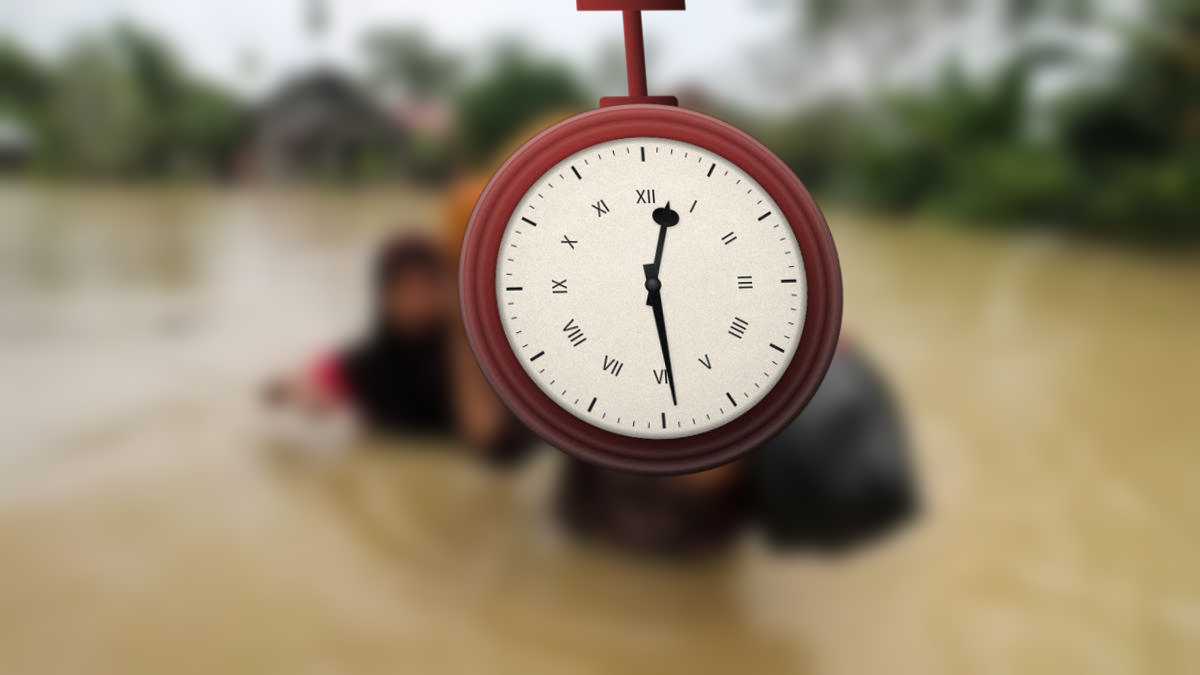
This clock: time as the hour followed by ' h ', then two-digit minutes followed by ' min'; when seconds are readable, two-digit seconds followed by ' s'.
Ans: 12 h 29 min
